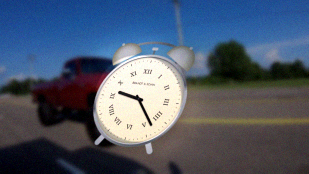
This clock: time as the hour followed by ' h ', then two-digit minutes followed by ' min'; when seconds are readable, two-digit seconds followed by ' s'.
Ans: 9 h 23 min
